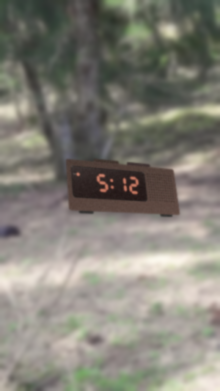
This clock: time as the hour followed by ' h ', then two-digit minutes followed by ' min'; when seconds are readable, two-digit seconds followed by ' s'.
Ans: 5 h 12 min
